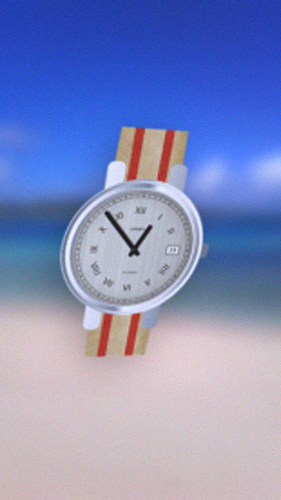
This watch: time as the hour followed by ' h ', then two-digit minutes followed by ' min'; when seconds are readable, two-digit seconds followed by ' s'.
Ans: 12 h 53 min
